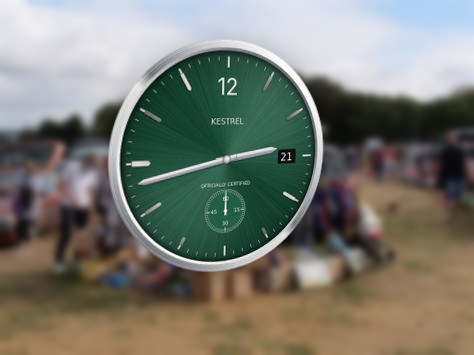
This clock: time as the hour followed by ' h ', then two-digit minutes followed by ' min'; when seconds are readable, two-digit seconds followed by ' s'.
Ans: 2 h 43 min
